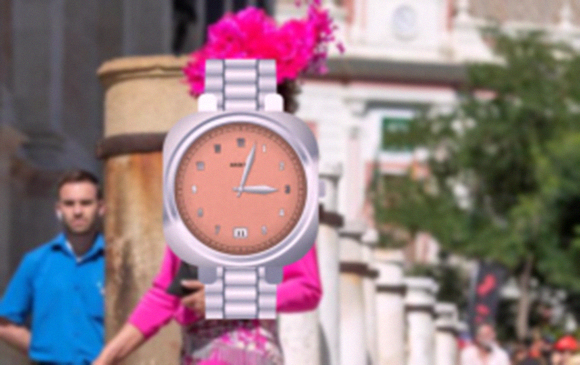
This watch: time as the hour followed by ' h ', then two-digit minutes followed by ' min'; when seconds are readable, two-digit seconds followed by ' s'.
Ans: 3 h 03 min
